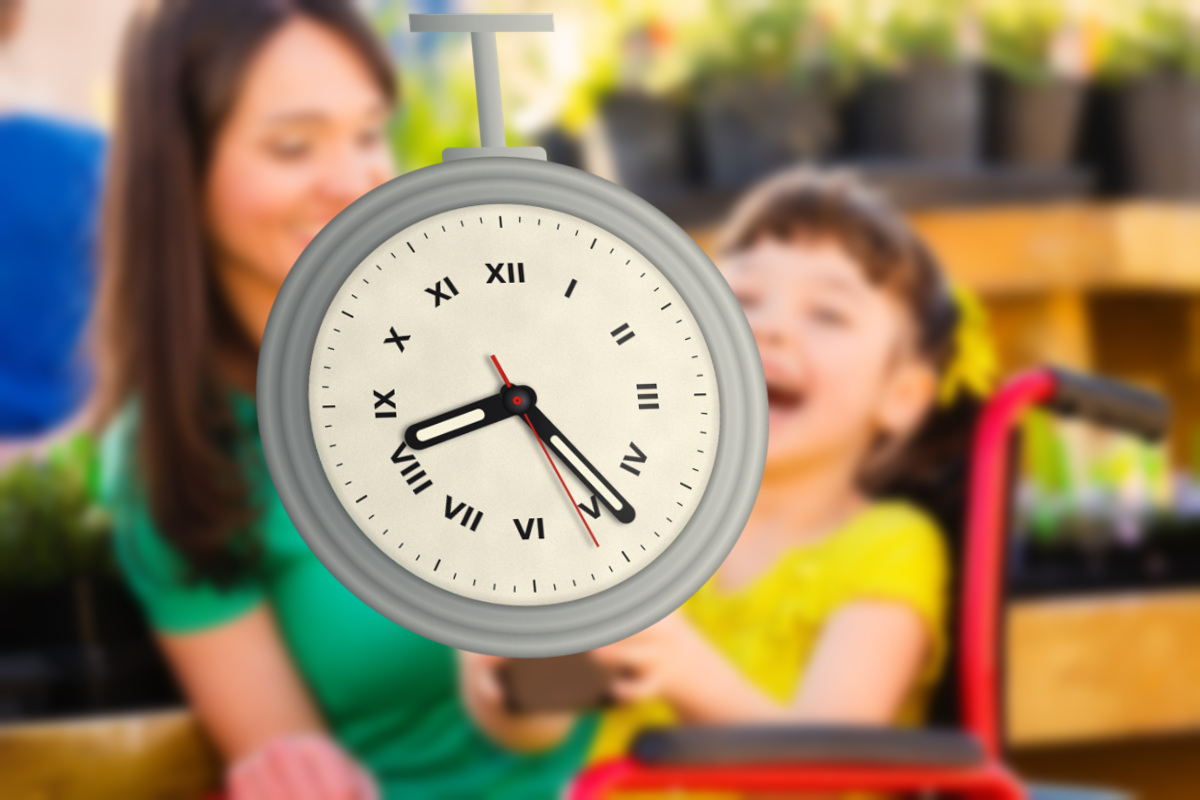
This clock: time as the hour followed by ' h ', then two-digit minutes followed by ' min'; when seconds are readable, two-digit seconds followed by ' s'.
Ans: 8 h 23 min 26 s
